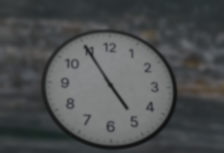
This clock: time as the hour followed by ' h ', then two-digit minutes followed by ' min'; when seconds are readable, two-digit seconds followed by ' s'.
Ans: 4 h 55 min
